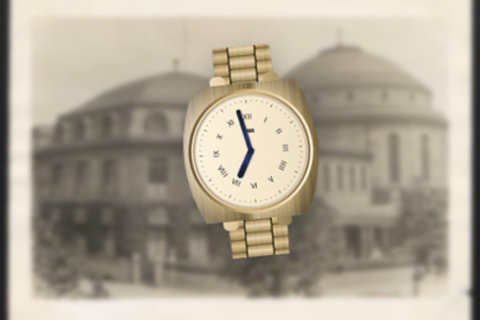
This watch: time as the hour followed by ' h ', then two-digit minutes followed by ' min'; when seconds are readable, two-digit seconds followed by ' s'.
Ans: 6 h 58 min
